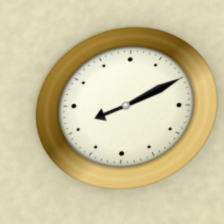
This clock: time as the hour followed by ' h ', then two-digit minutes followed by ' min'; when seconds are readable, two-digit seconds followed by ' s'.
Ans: 8 h 10 min
